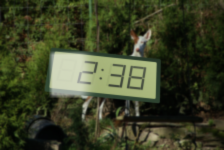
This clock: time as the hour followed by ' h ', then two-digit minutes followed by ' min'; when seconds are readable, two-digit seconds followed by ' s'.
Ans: 2 h 38 min
